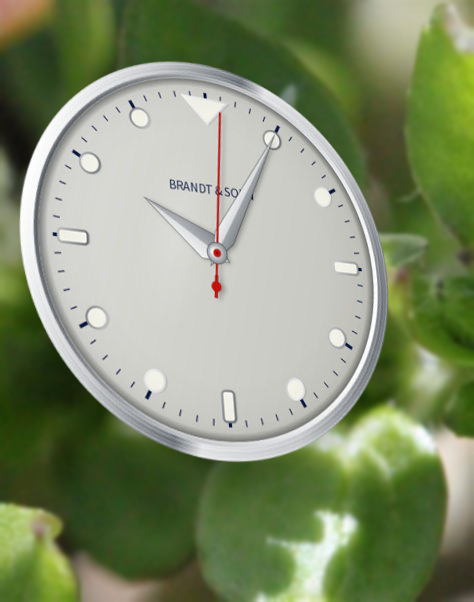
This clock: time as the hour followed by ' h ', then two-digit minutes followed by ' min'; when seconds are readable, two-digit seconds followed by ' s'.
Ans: 10 h 05 min 01 s
